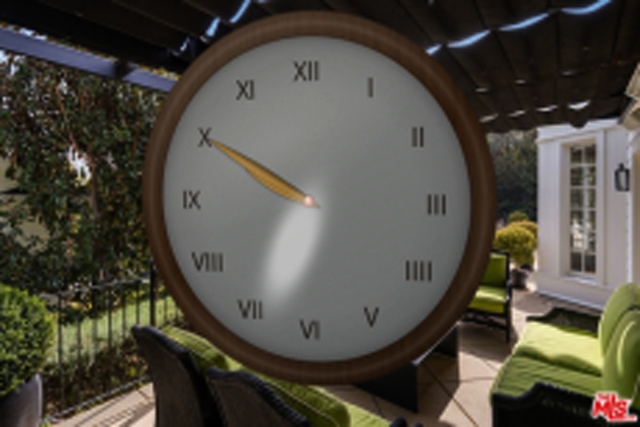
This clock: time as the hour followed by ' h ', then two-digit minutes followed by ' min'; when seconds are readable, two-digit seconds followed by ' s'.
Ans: 9 h 50 min
